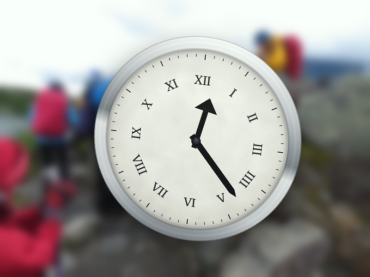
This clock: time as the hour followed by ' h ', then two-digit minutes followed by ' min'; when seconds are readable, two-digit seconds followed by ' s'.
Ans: 12 h 23 min
